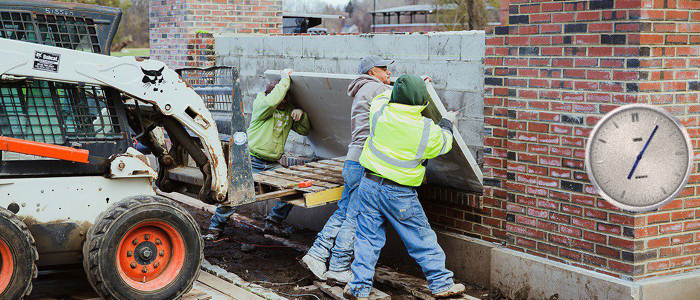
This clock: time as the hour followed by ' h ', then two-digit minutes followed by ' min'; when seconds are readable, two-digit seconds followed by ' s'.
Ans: 7 h 06 min
